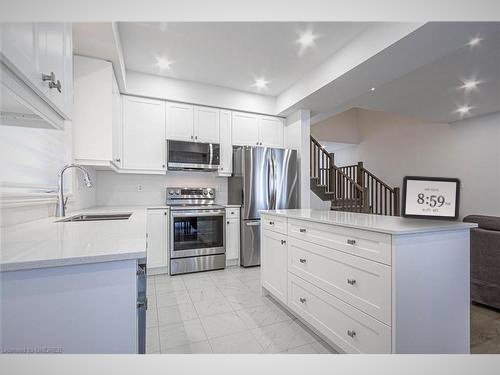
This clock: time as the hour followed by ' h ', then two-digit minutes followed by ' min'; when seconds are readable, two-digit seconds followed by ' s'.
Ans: 8 h 59 min
